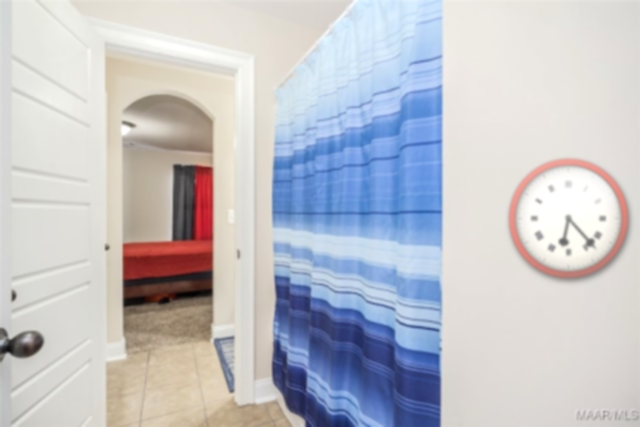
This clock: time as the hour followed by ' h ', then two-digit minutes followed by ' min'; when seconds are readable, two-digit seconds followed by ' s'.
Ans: 6 h 23 min
